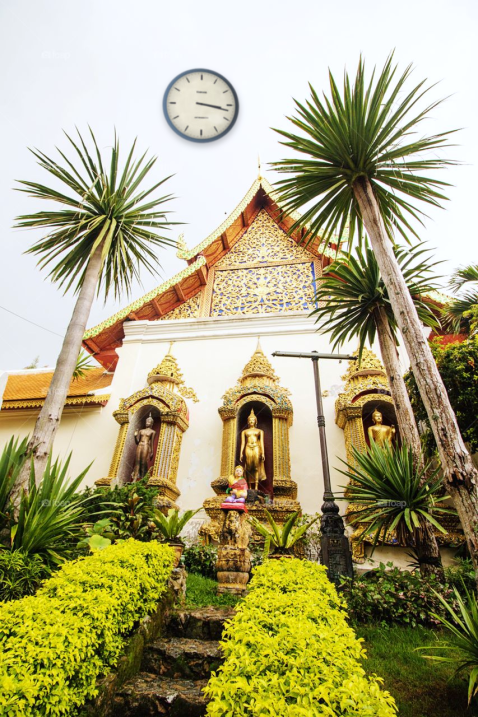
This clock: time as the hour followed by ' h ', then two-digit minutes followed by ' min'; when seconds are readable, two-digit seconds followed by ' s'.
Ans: 3 h 17 min
